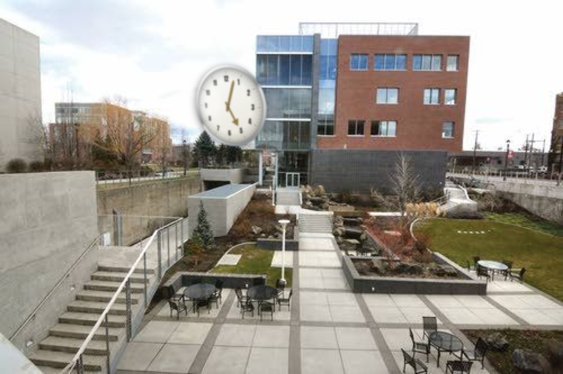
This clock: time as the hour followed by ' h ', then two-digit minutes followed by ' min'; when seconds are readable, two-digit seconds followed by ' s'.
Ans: 5 h 03 min
